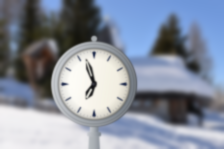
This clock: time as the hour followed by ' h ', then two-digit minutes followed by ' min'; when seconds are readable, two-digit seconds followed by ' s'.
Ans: 6 h 57 min
